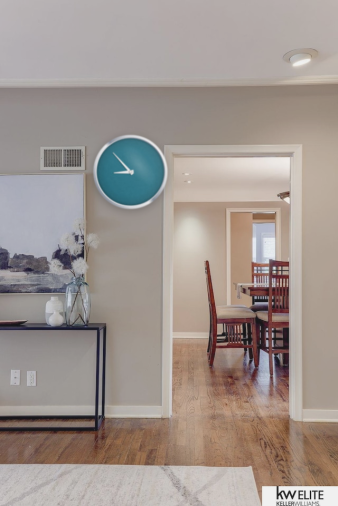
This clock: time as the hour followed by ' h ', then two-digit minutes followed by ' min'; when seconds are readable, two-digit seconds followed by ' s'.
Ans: 8 h 53 min
